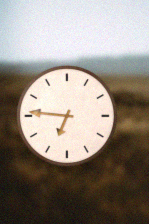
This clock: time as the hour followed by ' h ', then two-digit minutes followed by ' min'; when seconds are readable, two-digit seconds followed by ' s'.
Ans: 6 h 46 min
